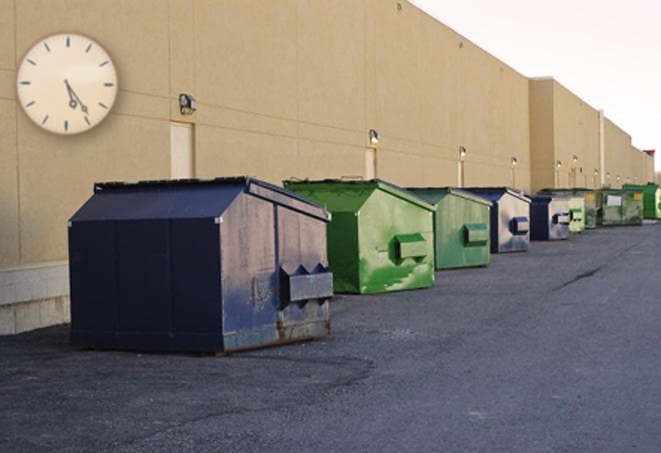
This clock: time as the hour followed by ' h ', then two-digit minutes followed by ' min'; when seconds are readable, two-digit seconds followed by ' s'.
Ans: 5 h 24 min
